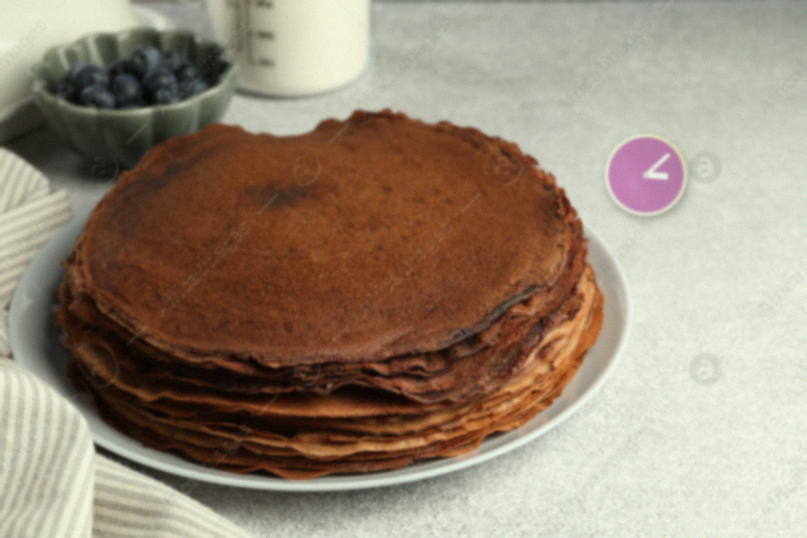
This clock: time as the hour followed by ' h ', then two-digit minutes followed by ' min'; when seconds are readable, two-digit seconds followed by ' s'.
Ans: 3 h 08 min
